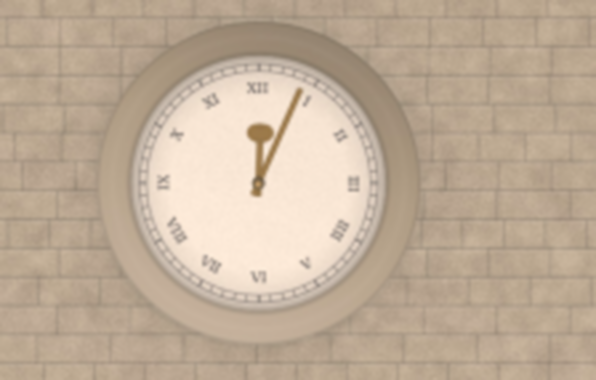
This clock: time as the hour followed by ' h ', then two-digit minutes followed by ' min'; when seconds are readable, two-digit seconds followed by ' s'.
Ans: 12 h 04 min
